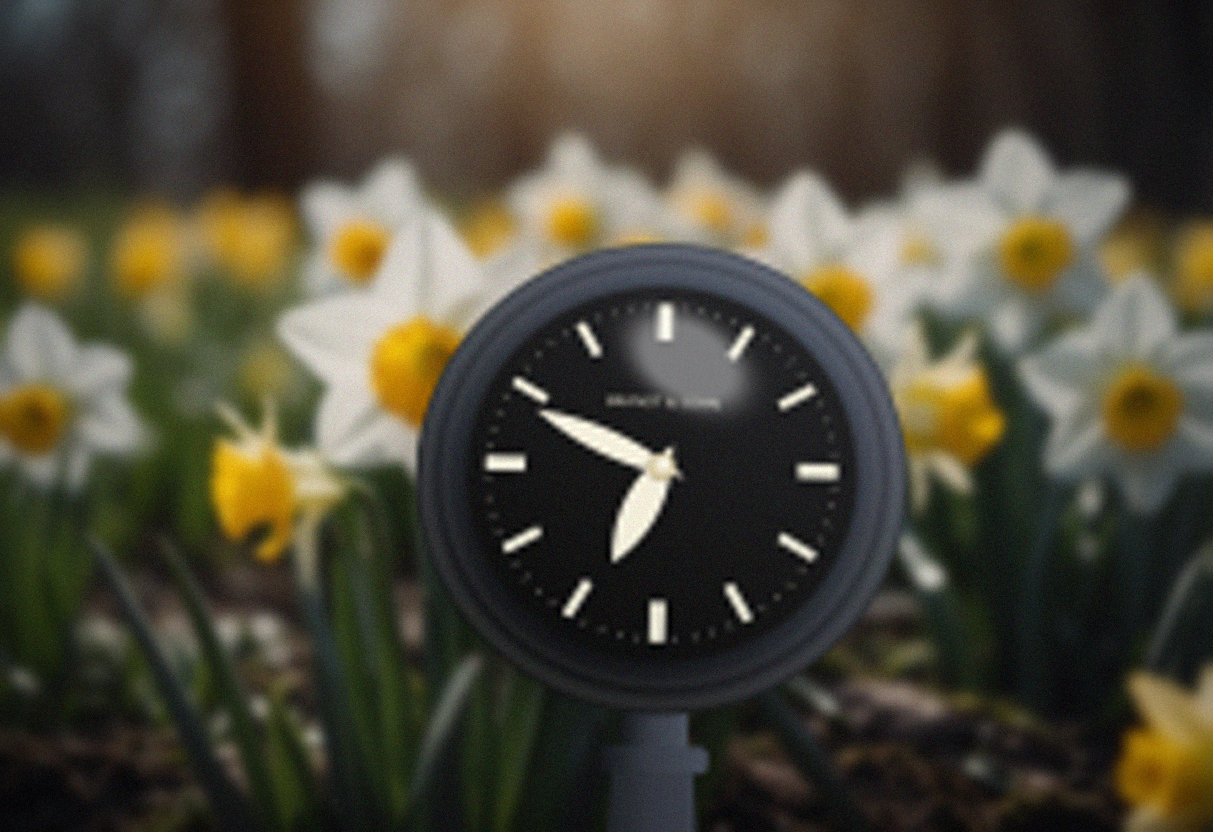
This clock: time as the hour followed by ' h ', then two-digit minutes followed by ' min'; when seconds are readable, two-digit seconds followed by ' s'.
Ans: 6 h 49 min
